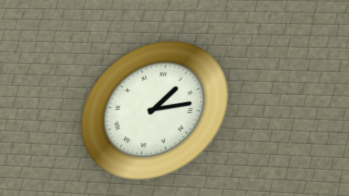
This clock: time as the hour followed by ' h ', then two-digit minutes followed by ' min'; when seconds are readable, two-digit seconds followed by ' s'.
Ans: 1 h 13 min
